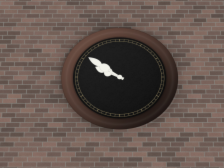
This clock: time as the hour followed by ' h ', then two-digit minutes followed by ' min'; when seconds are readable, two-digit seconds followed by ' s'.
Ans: 9 h 51 min
